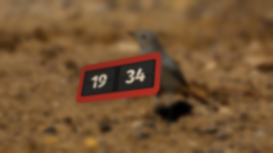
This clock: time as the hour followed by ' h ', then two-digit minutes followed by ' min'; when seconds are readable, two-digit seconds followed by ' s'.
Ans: 19 h 34 min
